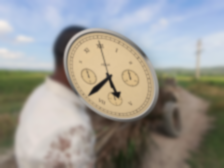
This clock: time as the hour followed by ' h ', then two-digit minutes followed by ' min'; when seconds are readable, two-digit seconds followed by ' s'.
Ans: 5 h 39 min
